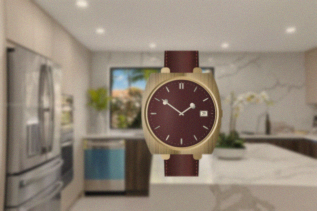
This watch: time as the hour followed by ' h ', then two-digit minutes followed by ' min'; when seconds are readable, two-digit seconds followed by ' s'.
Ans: 1 h 51 min
